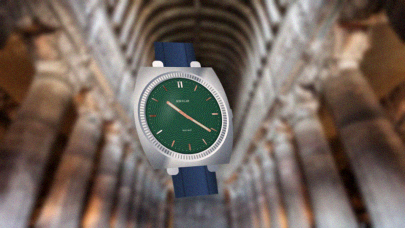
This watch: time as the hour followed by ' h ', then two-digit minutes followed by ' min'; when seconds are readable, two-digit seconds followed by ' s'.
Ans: 10 h 21 min
